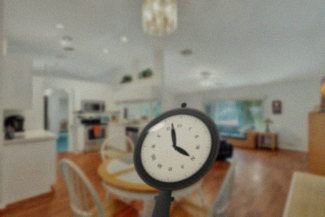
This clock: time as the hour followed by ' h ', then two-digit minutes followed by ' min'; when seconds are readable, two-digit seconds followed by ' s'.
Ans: 3 h 57 min
